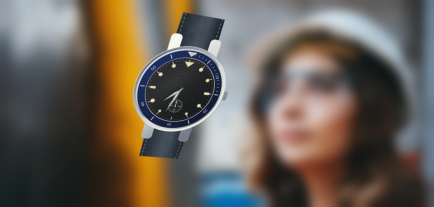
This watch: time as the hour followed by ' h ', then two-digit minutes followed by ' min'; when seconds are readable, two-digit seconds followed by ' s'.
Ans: 7 h 33 min
